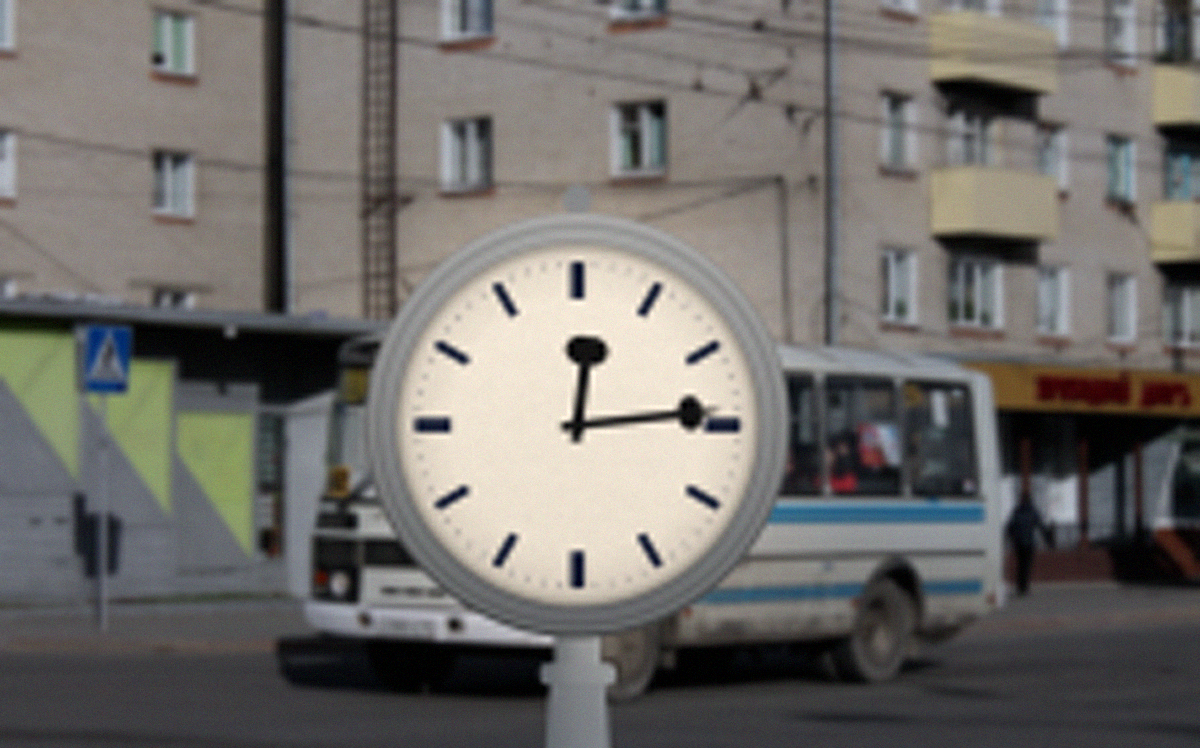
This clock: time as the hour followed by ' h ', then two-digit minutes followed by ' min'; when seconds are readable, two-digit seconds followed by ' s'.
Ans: 12 h 14 min
